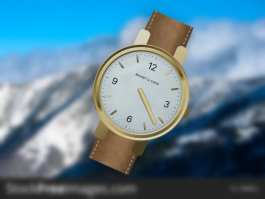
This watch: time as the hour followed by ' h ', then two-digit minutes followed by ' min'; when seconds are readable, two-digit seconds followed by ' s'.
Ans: 4 h 22 min
